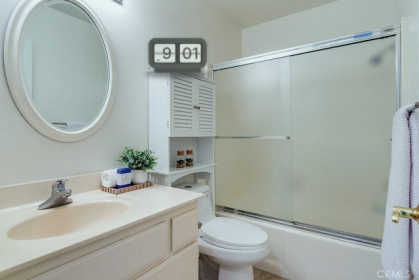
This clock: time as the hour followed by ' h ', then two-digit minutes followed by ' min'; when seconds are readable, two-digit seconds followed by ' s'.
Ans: 9 h 01 min
